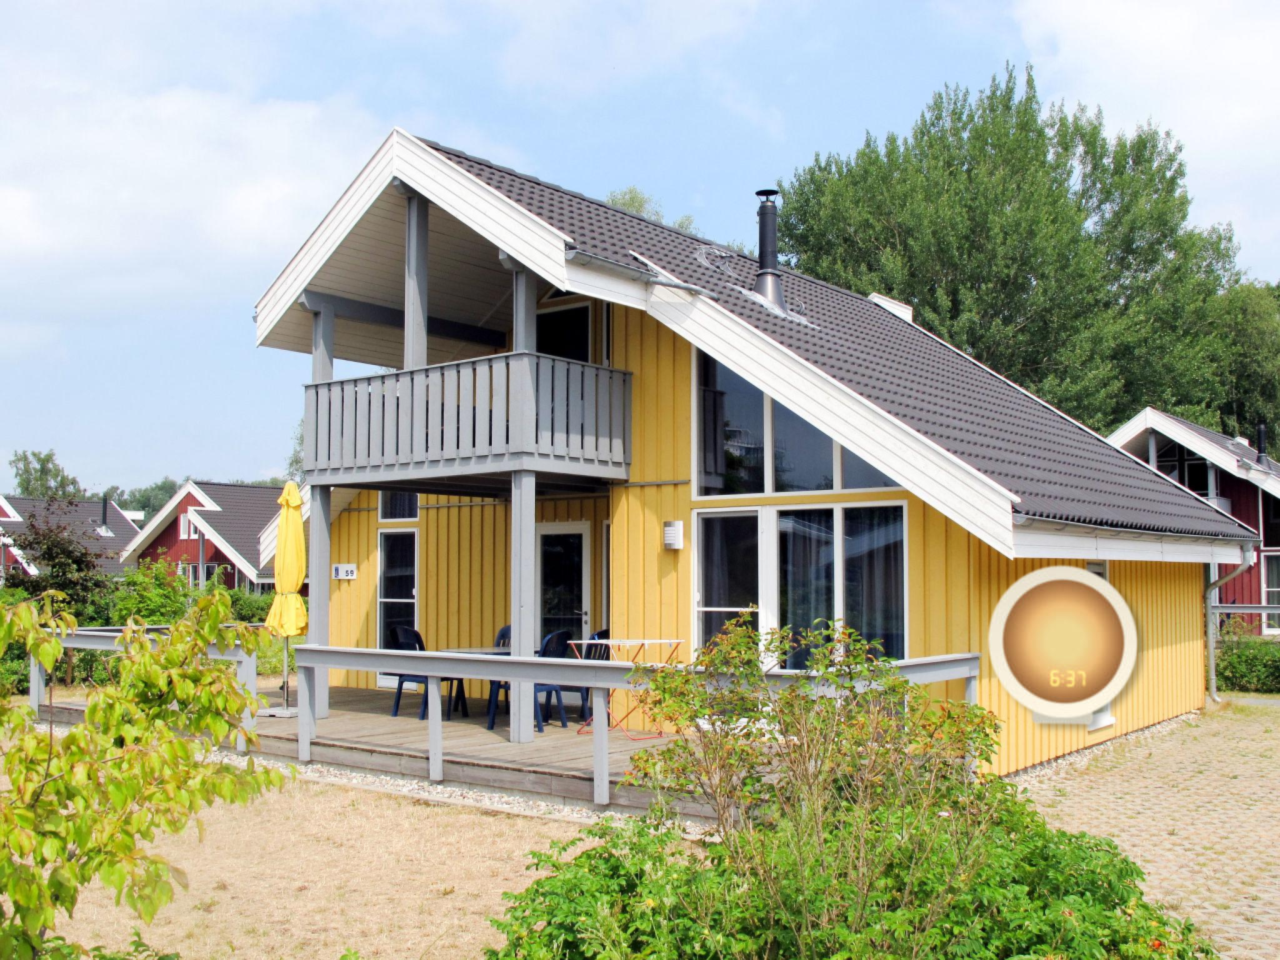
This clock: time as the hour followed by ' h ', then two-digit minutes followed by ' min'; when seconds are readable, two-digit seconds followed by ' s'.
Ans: 6 h 37 min
